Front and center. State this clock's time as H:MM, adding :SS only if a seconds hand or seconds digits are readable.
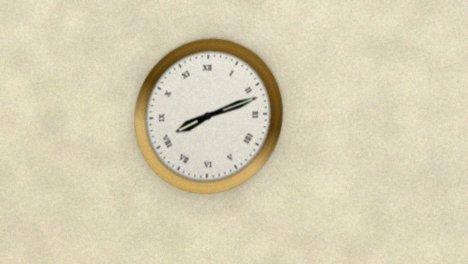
8:12
